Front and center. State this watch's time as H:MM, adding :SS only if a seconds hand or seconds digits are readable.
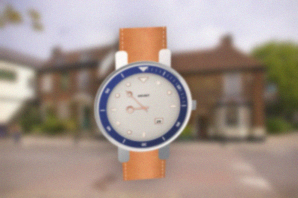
8:53
